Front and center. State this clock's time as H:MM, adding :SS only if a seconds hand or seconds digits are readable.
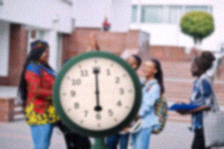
6:00
